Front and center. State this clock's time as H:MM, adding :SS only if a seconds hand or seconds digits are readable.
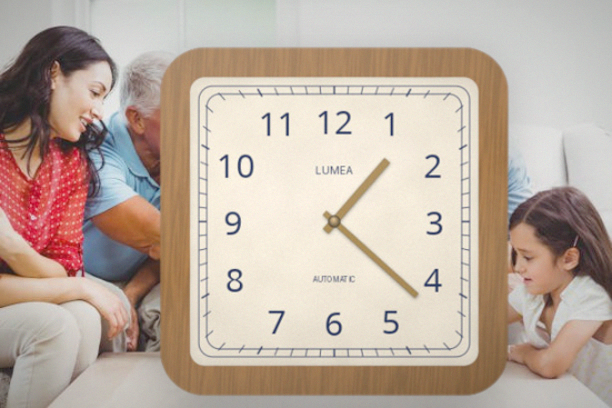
1:22
